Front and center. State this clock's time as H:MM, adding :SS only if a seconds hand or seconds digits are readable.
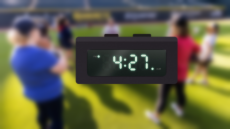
4:27
